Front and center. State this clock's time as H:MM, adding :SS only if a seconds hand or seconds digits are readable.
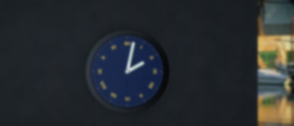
2:02
